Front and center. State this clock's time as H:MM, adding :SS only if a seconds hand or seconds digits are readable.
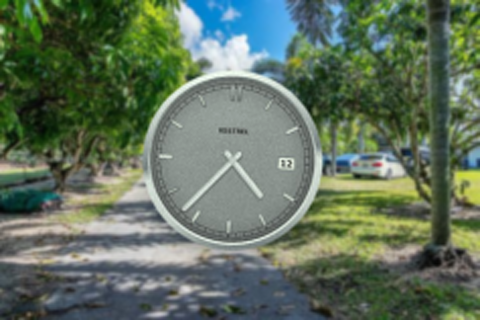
4:37
